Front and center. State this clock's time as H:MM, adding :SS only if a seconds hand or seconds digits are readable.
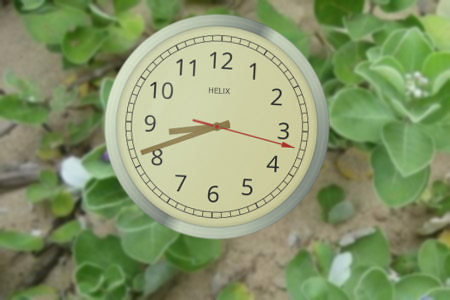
8:41:17
